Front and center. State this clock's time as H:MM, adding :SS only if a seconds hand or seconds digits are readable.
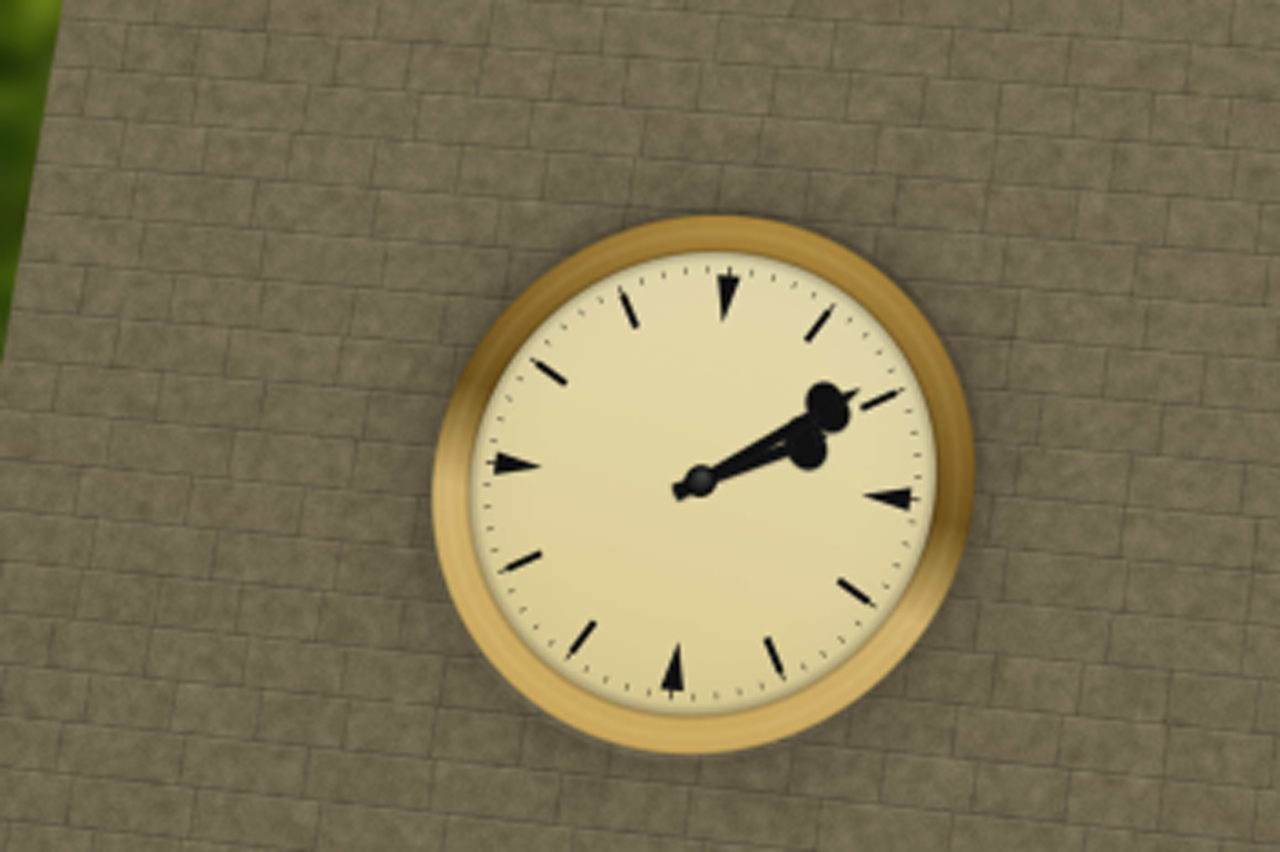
2:09
